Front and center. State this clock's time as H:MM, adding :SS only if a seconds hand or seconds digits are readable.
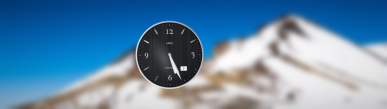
5:26
